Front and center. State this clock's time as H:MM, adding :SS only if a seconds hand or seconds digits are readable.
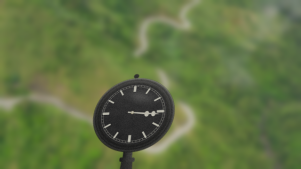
3:16
